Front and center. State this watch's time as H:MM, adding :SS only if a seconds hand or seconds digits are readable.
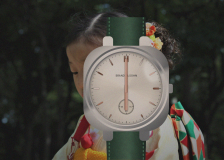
6:00
